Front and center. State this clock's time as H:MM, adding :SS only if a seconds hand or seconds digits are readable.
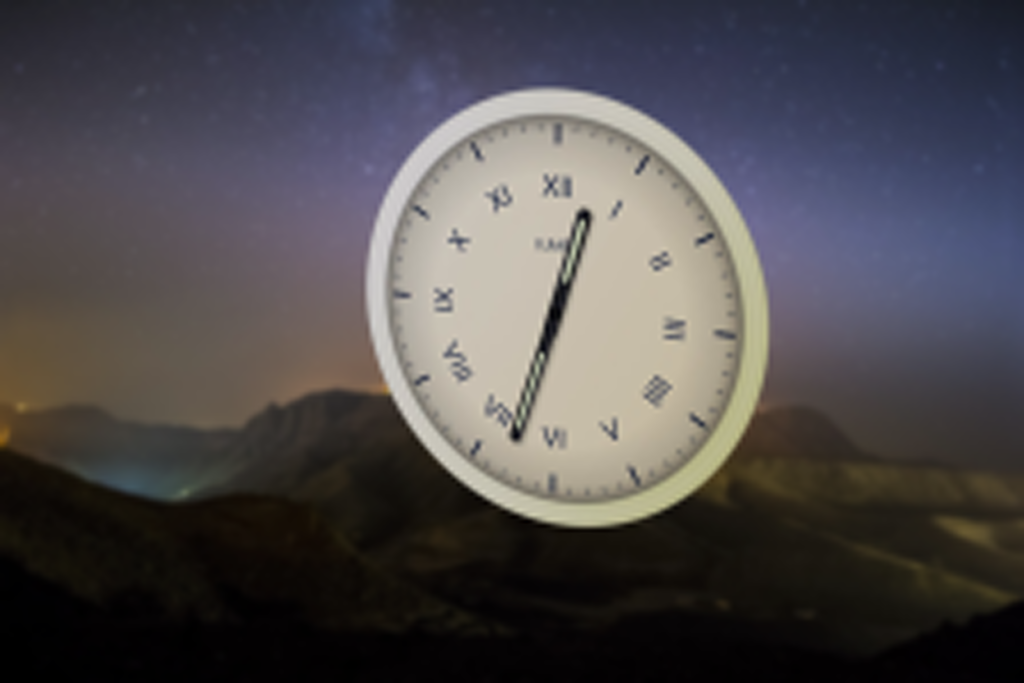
12:33
